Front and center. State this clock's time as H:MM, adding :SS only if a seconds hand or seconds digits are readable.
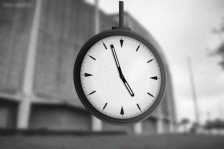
4:57
